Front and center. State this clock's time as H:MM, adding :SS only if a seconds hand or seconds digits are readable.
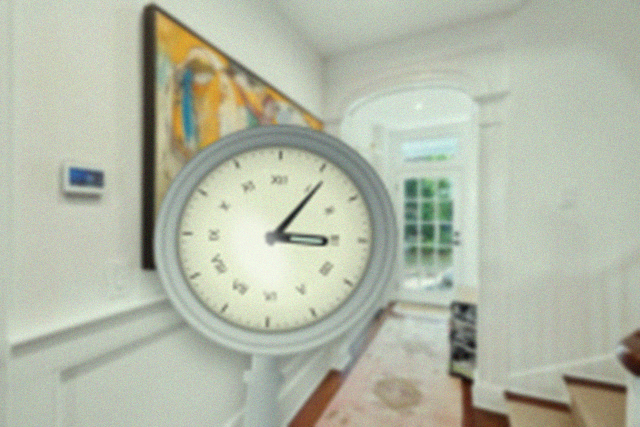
3:06
